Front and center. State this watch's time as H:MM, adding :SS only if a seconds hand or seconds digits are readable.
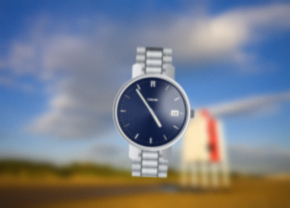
4:54
